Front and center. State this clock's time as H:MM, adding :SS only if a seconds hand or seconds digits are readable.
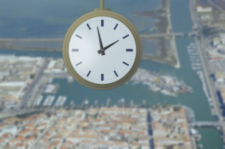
1:58
